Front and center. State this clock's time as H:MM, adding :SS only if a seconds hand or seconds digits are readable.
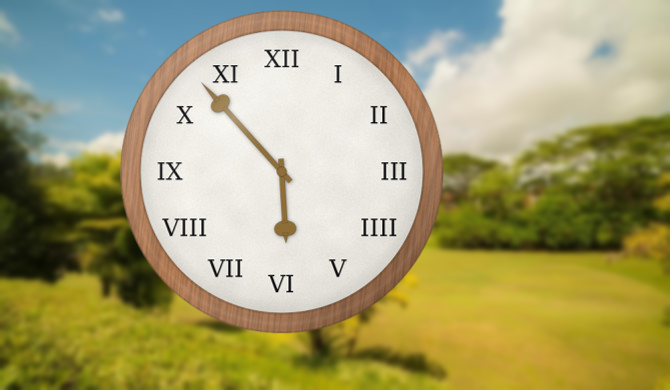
5:53
